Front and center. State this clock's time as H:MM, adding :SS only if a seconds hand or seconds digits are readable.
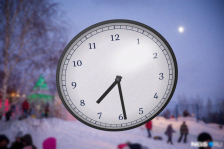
7:29
